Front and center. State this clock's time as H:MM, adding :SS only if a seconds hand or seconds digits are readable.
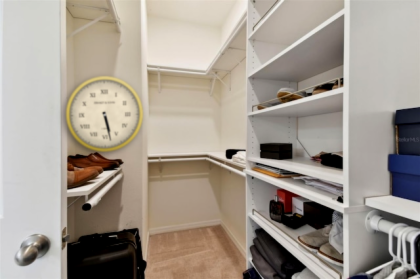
5:28
